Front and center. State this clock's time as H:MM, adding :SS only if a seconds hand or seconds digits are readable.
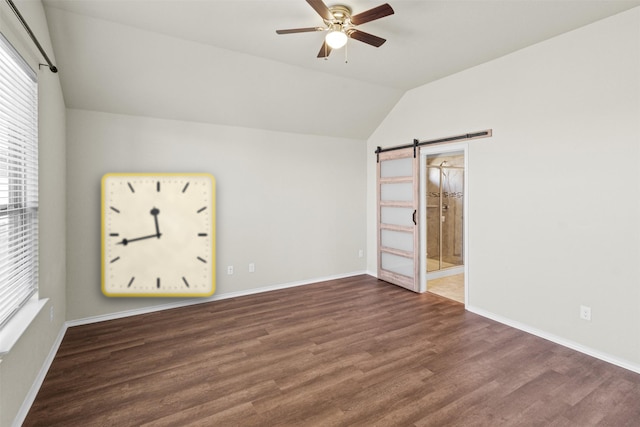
11:43
